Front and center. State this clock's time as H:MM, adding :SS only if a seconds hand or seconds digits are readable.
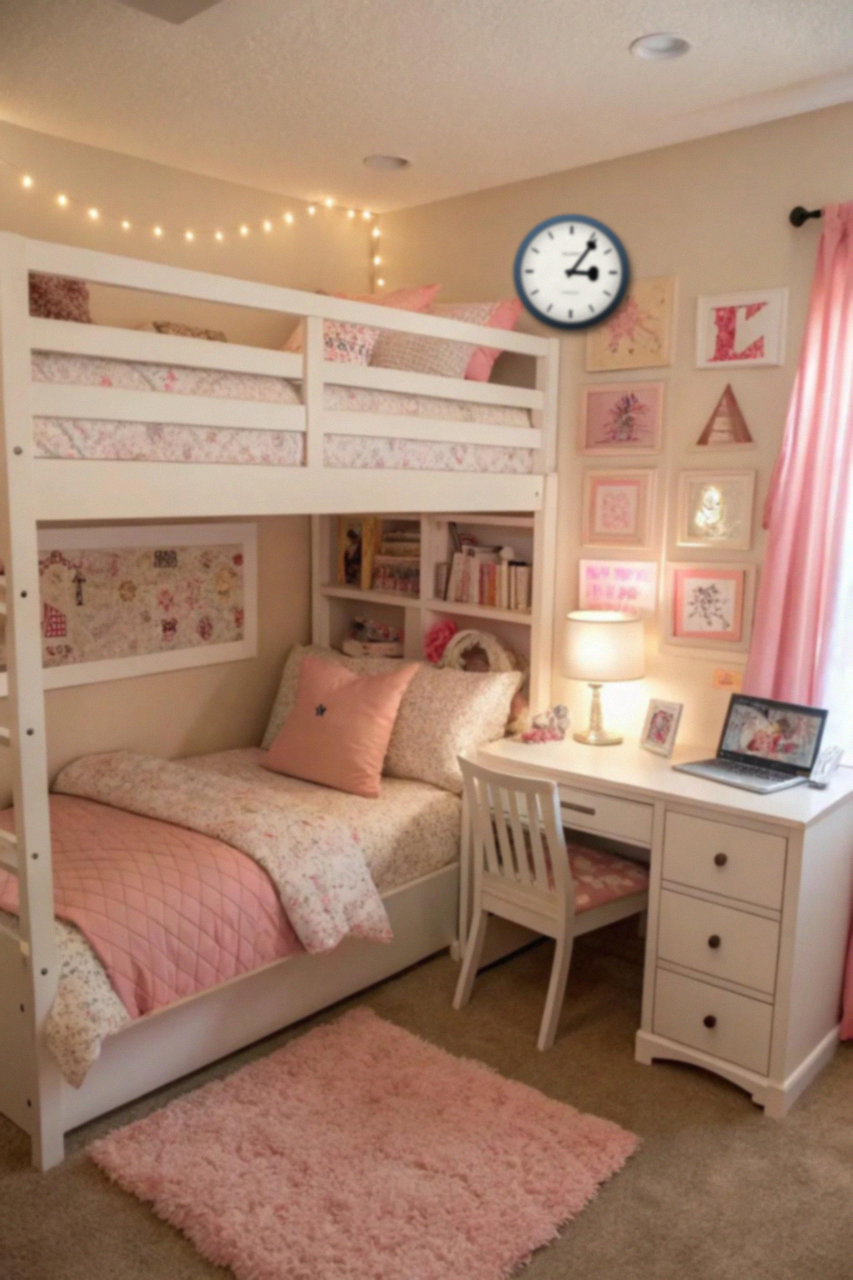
3:06
